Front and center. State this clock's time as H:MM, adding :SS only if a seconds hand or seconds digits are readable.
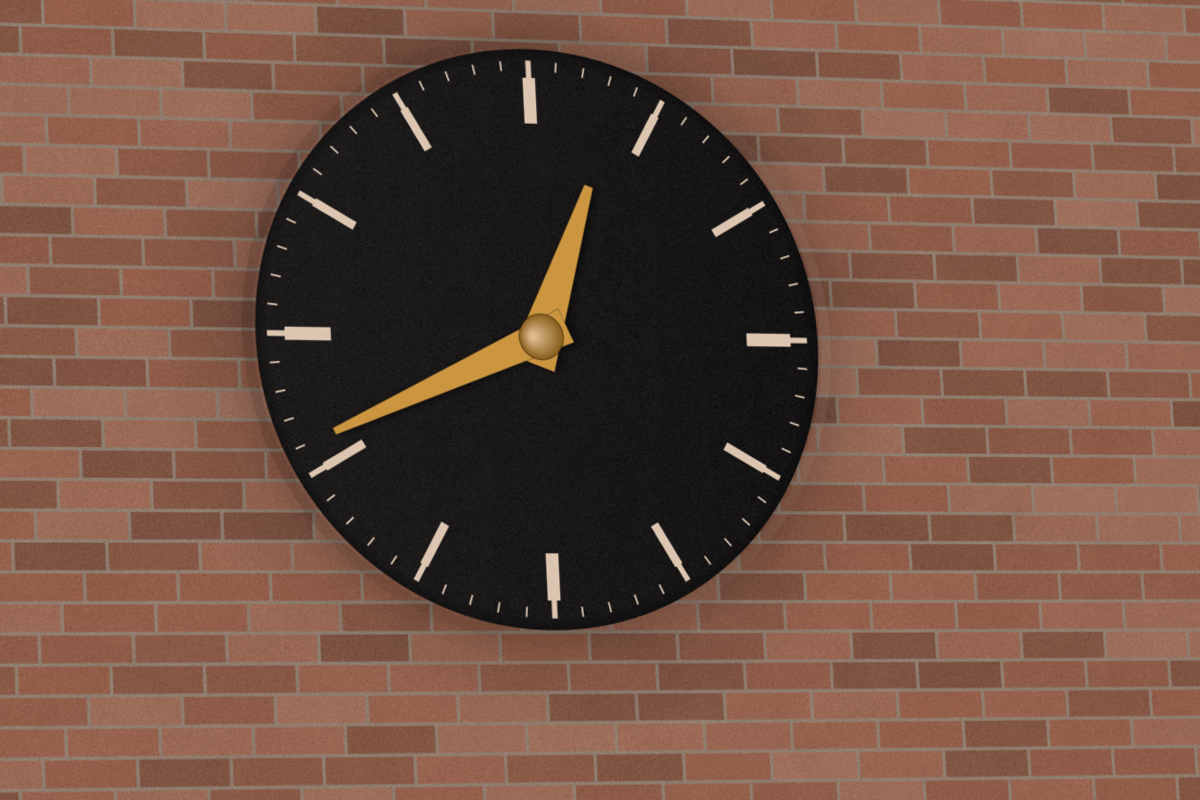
12:41
